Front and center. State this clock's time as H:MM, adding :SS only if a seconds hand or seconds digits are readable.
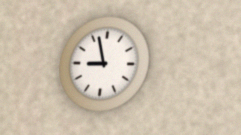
8:57
